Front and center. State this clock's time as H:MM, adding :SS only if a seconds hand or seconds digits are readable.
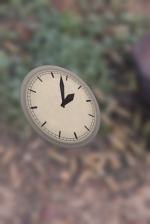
2:03
